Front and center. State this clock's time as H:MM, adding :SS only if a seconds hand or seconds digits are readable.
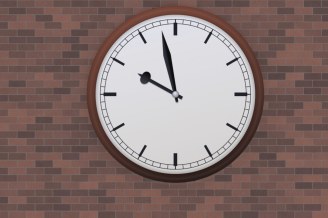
9:58
